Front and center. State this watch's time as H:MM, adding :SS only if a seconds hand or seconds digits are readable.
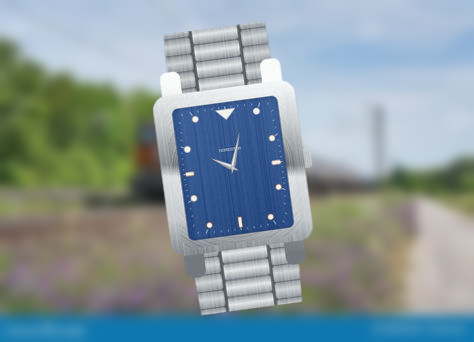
10:03
